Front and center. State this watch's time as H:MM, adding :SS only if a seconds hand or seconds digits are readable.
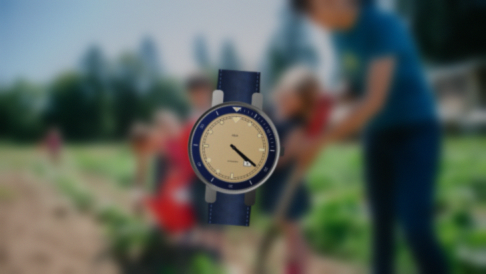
4:21
